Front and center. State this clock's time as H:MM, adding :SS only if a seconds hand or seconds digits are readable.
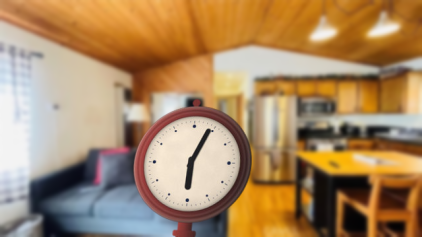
6:04
